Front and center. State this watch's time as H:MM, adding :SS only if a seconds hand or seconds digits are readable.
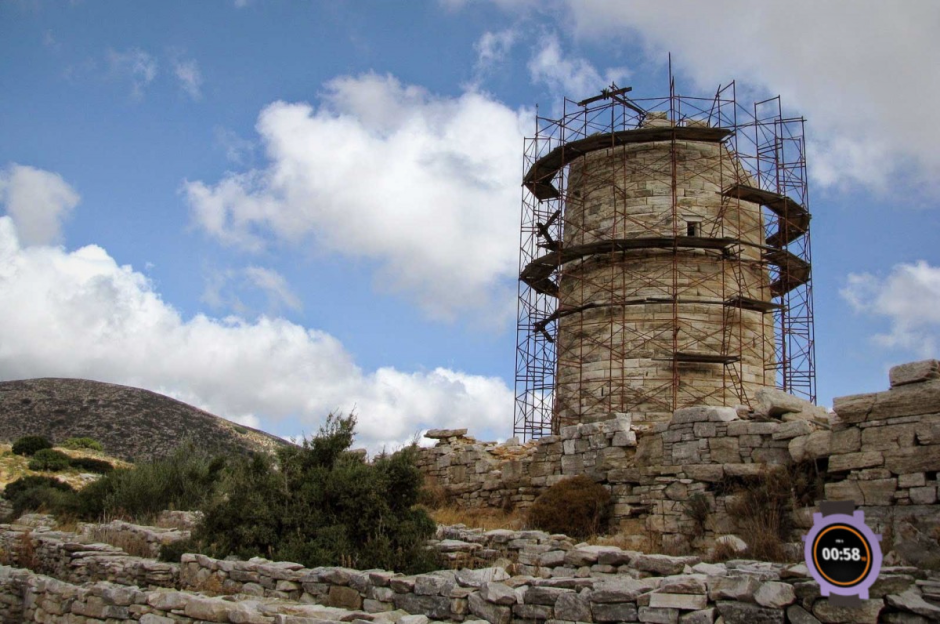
0:58
